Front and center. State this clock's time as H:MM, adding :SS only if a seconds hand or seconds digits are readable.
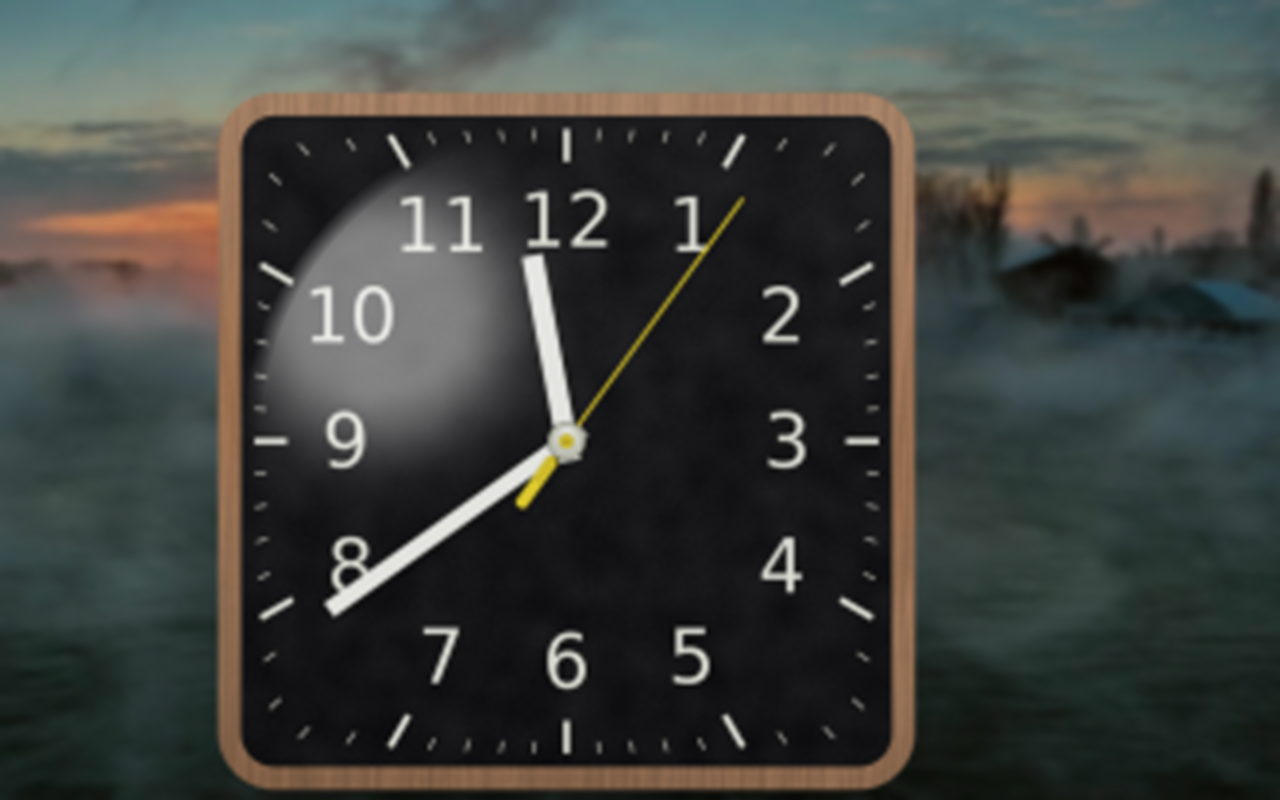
11:39:06
